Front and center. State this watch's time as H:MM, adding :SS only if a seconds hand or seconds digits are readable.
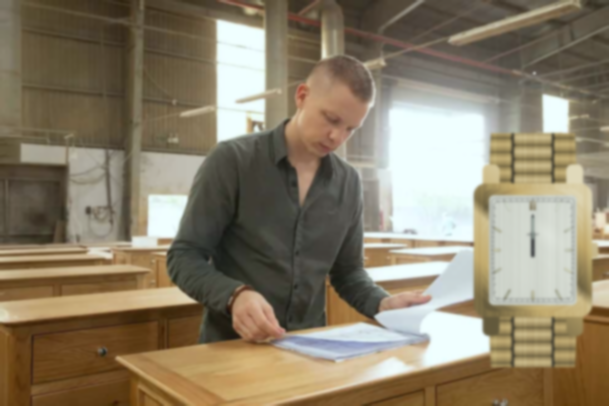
12:00
